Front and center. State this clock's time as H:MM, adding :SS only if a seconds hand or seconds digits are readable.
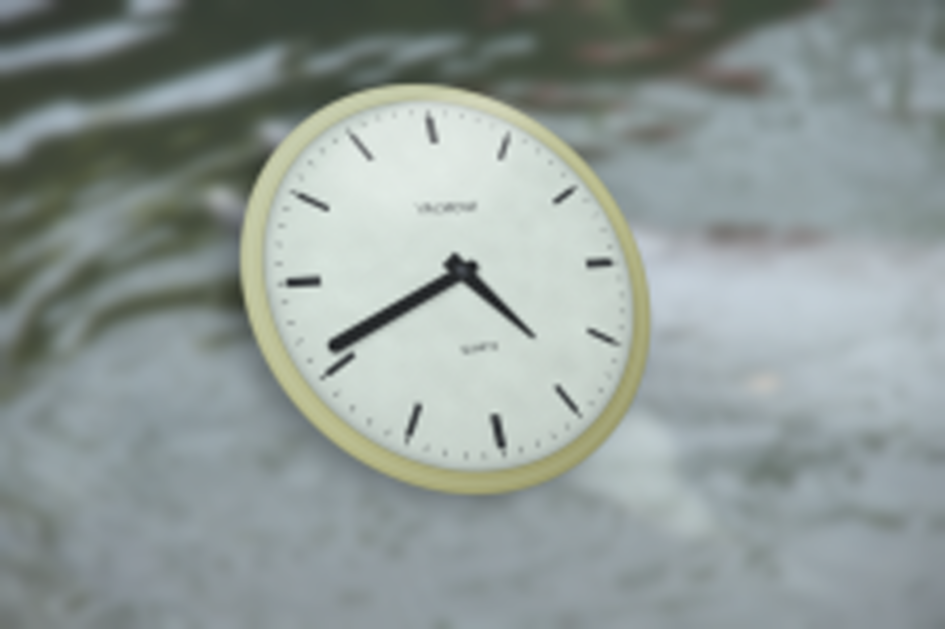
4:41
